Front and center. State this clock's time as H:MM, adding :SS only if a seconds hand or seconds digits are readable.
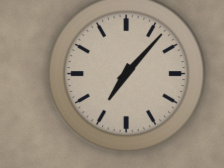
7:07
